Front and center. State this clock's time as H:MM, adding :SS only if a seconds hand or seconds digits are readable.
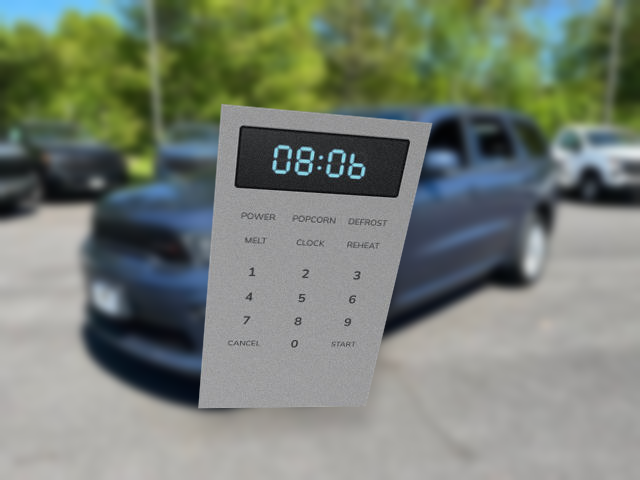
8:06
